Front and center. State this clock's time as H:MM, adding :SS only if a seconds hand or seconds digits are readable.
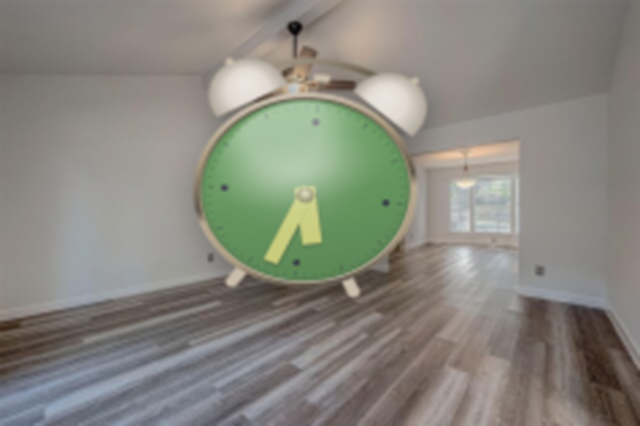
5:33
